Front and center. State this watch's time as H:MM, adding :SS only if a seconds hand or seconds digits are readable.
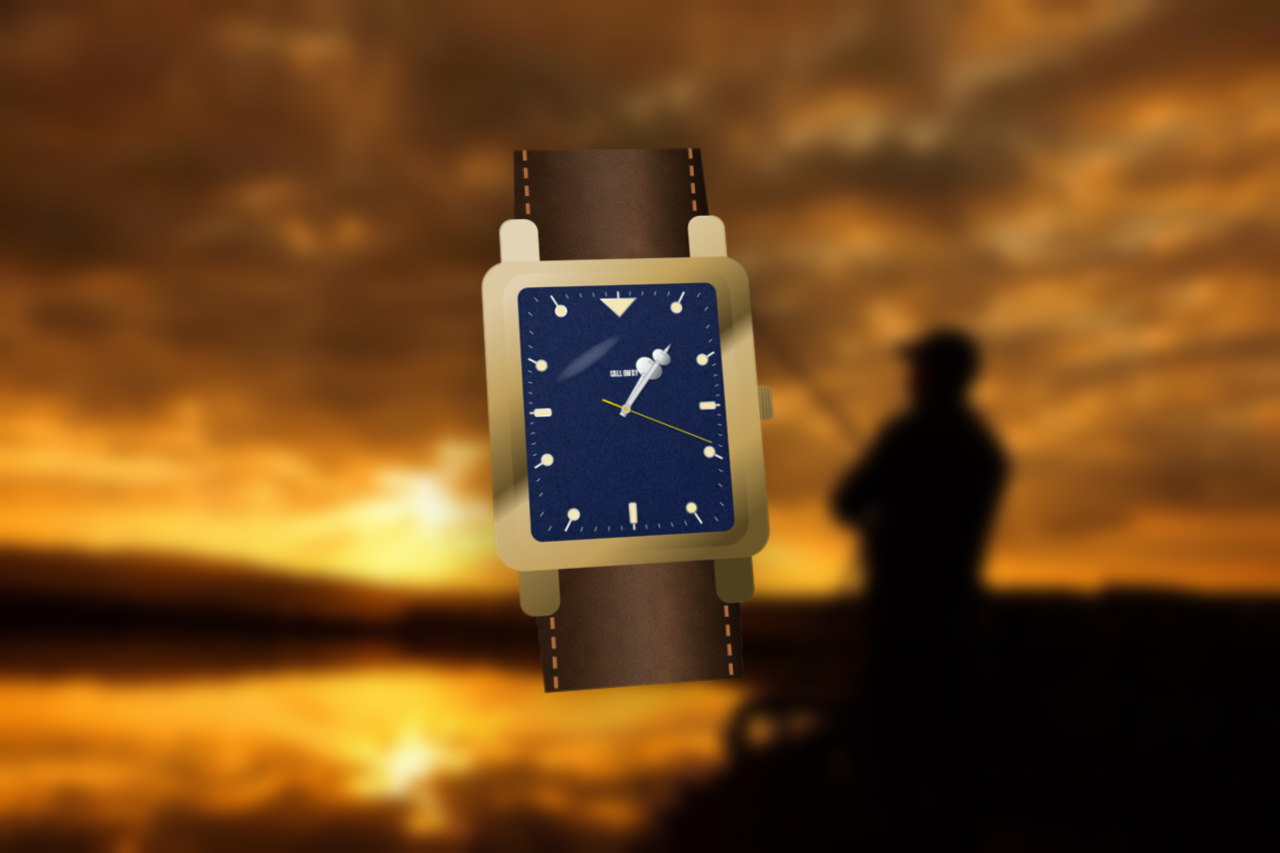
1:06:19
